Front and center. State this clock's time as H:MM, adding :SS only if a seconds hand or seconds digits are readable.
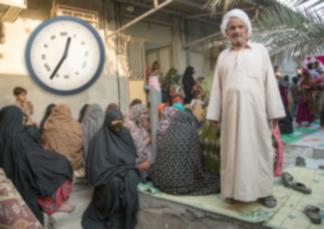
12:36
